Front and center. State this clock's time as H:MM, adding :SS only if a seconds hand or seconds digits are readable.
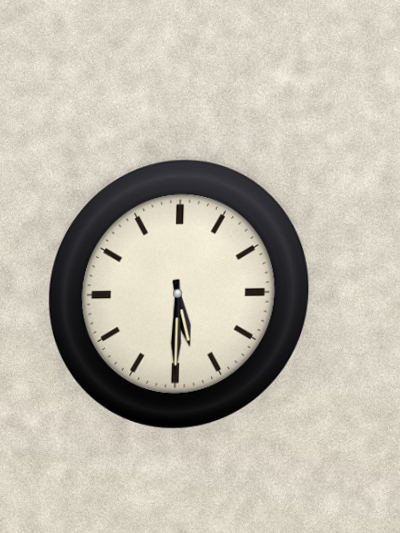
5:30
